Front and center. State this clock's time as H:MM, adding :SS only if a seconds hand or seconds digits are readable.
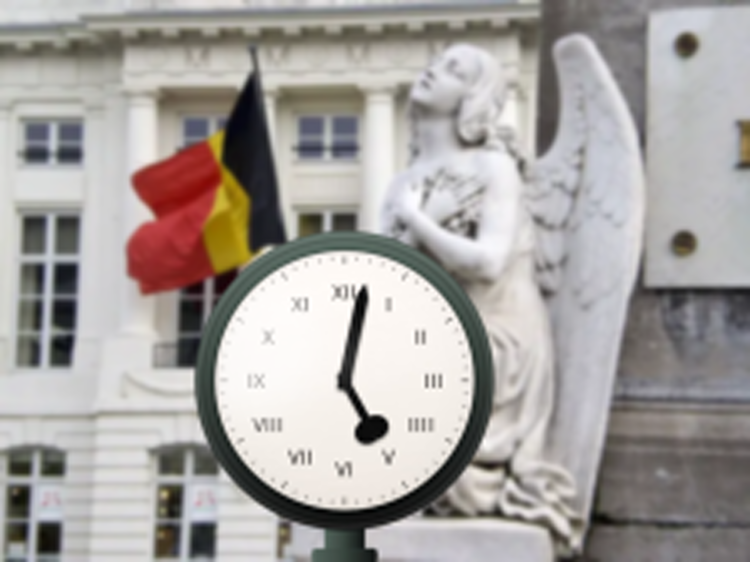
5:02
